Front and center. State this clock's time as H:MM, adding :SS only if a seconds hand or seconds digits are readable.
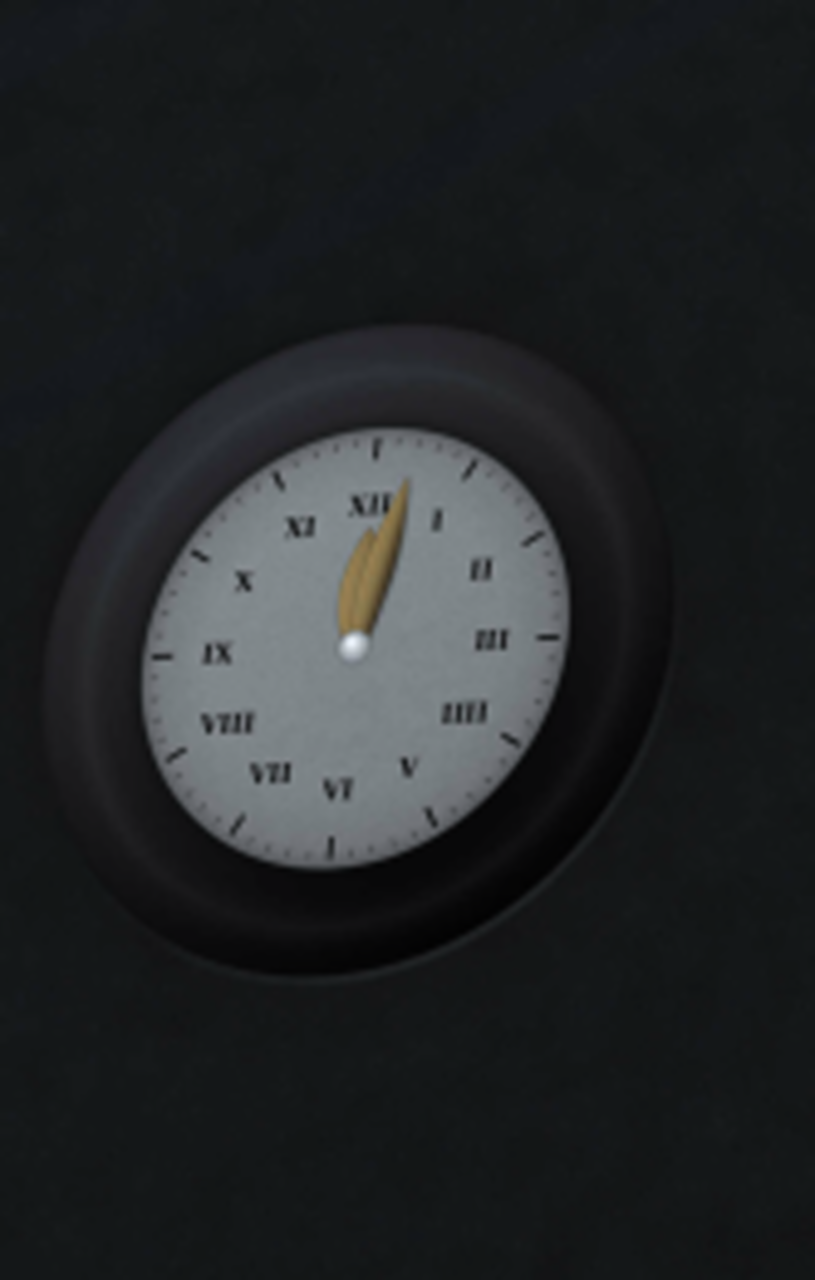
12:02
